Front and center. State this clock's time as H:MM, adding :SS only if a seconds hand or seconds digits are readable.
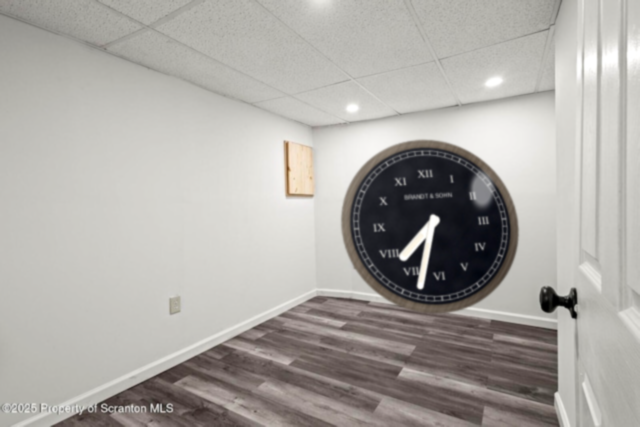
7:33
